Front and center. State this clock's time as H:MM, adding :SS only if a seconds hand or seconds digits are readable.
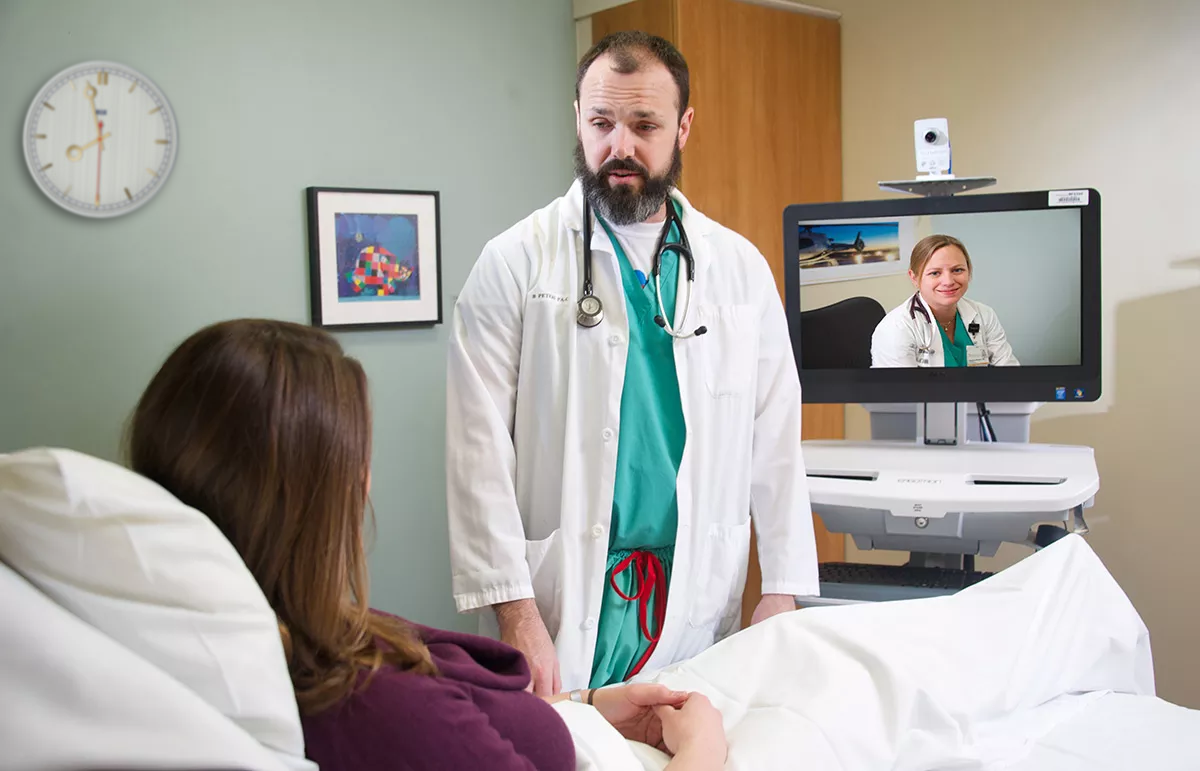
7:57:30
